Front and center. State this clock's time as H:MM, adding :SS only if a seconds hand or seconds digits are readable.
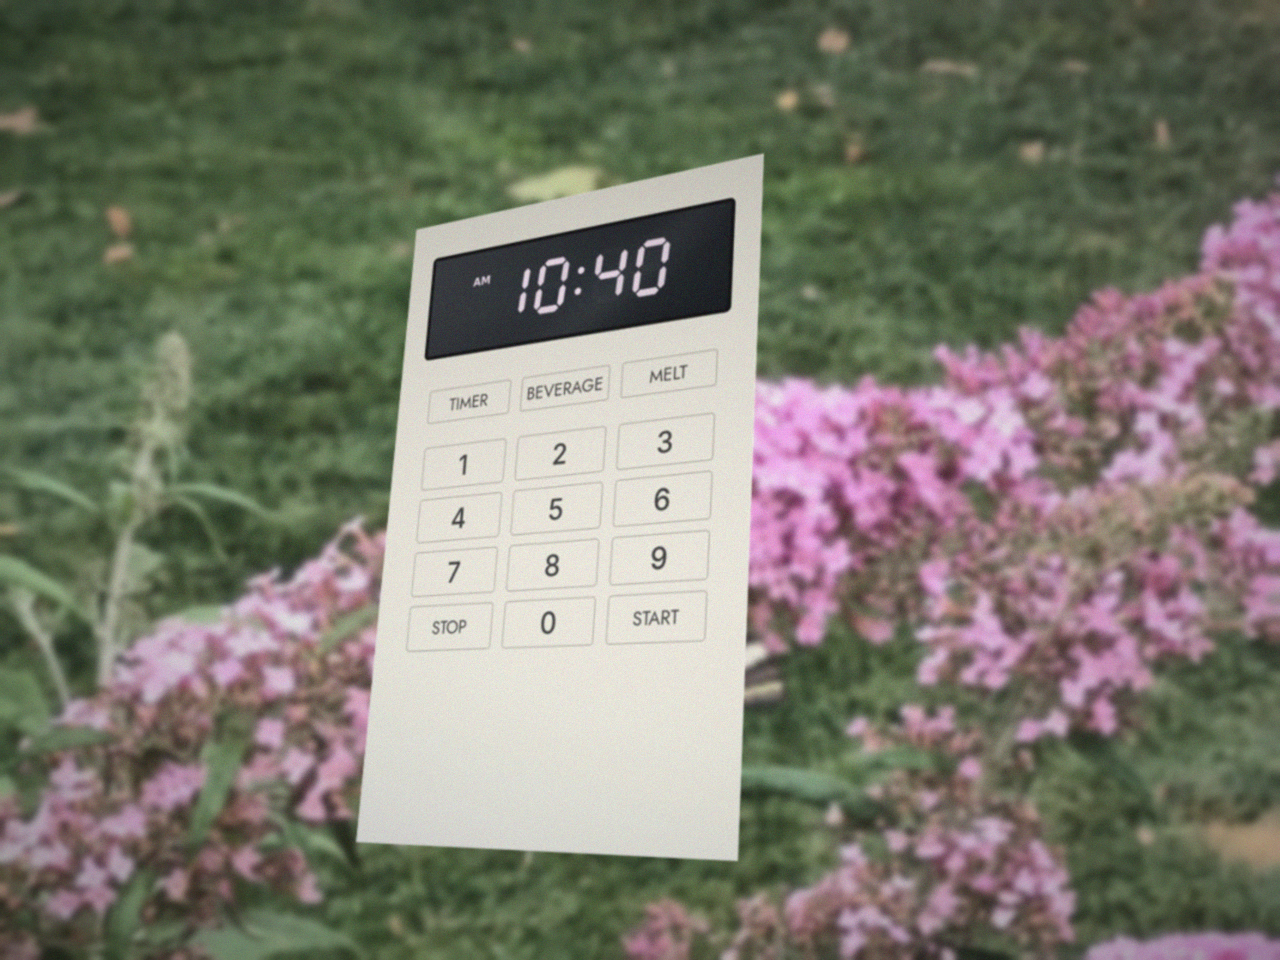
10:40
